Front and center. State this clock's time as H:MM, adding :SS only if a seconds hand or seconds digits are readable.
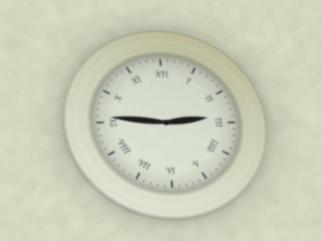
2:46
